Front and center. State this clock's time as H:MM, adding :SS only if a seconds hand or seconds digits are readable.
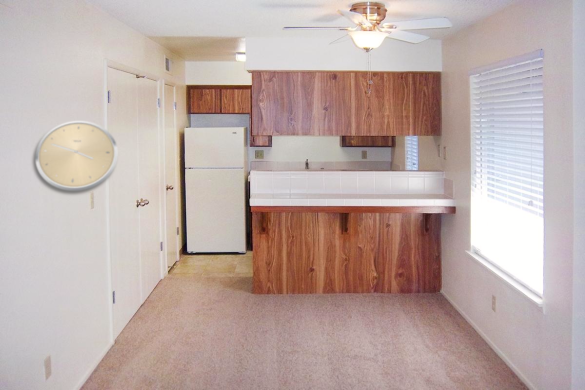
3:48
